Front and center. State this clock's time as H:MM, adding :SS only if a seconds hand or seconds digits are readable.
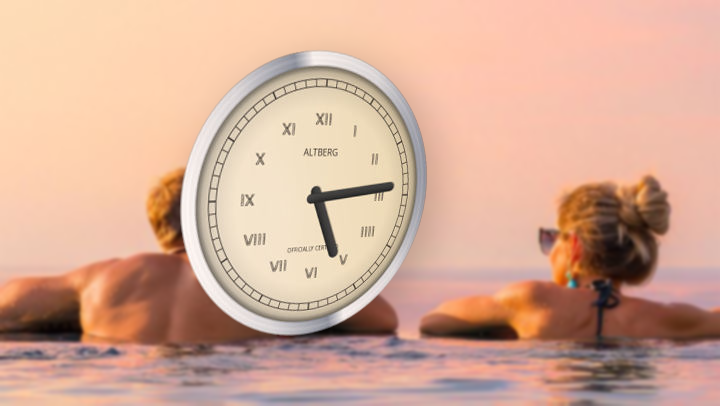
5:14
